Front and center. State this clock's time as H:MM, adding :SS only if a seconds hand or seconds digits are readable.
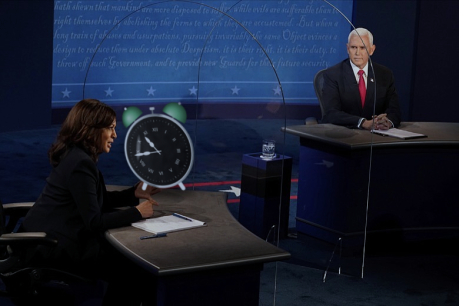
10:44
